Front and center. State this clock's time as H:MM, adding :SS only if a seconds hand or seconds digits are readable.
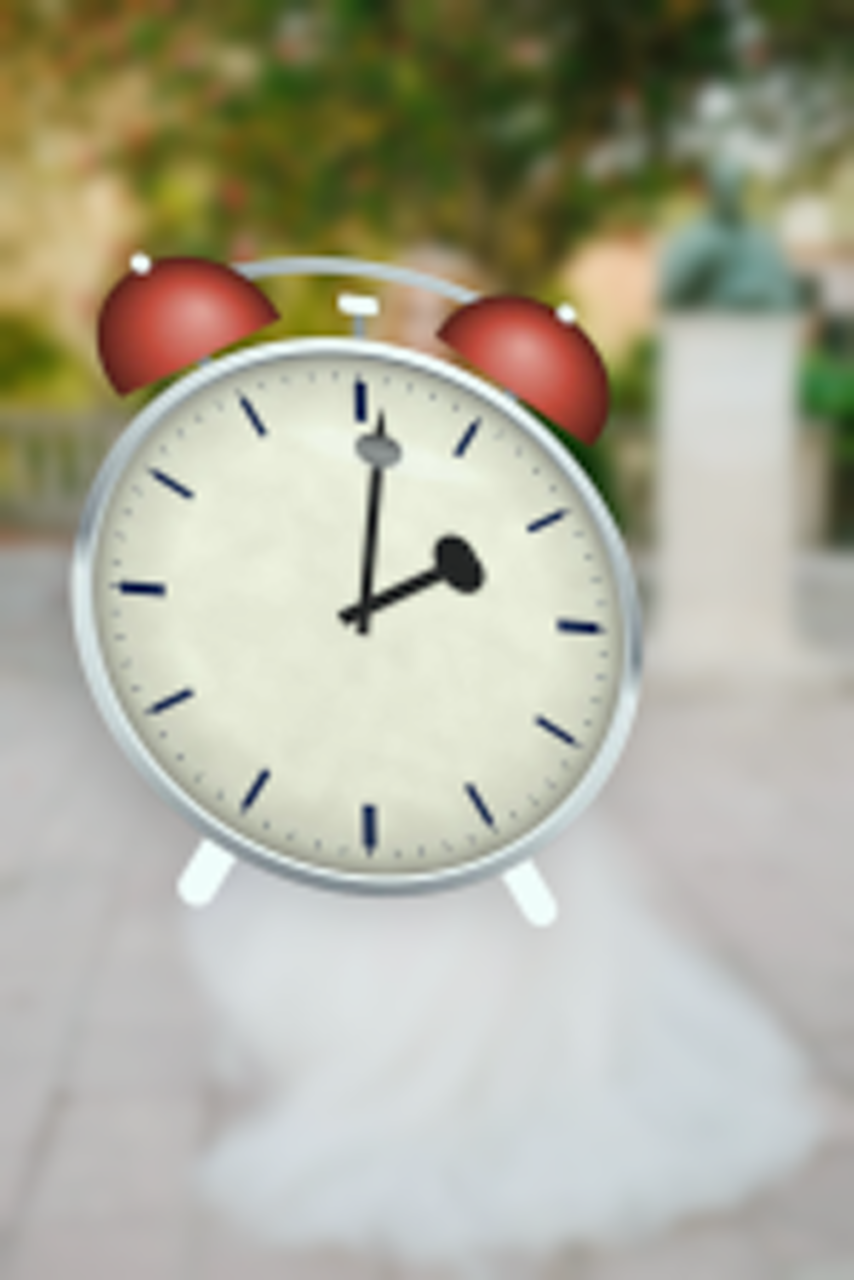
2:01
